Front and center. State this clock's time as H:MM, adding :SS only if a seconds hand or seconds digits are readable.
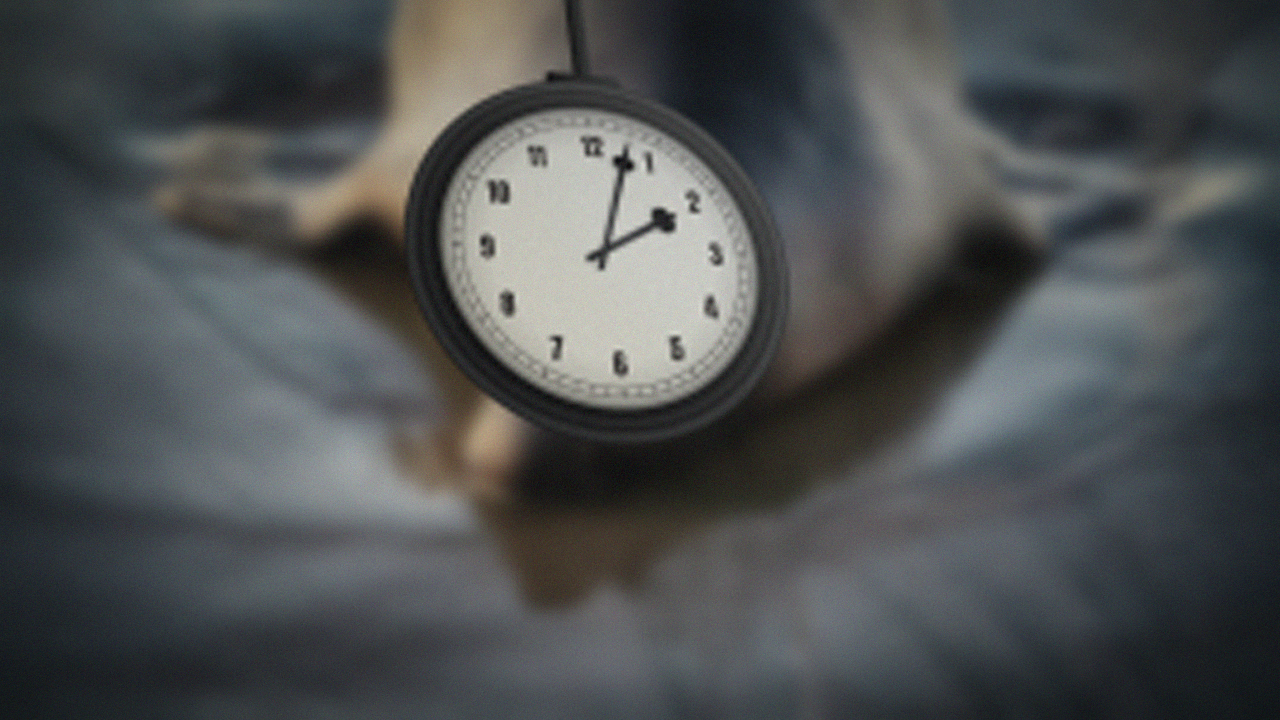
2:03
